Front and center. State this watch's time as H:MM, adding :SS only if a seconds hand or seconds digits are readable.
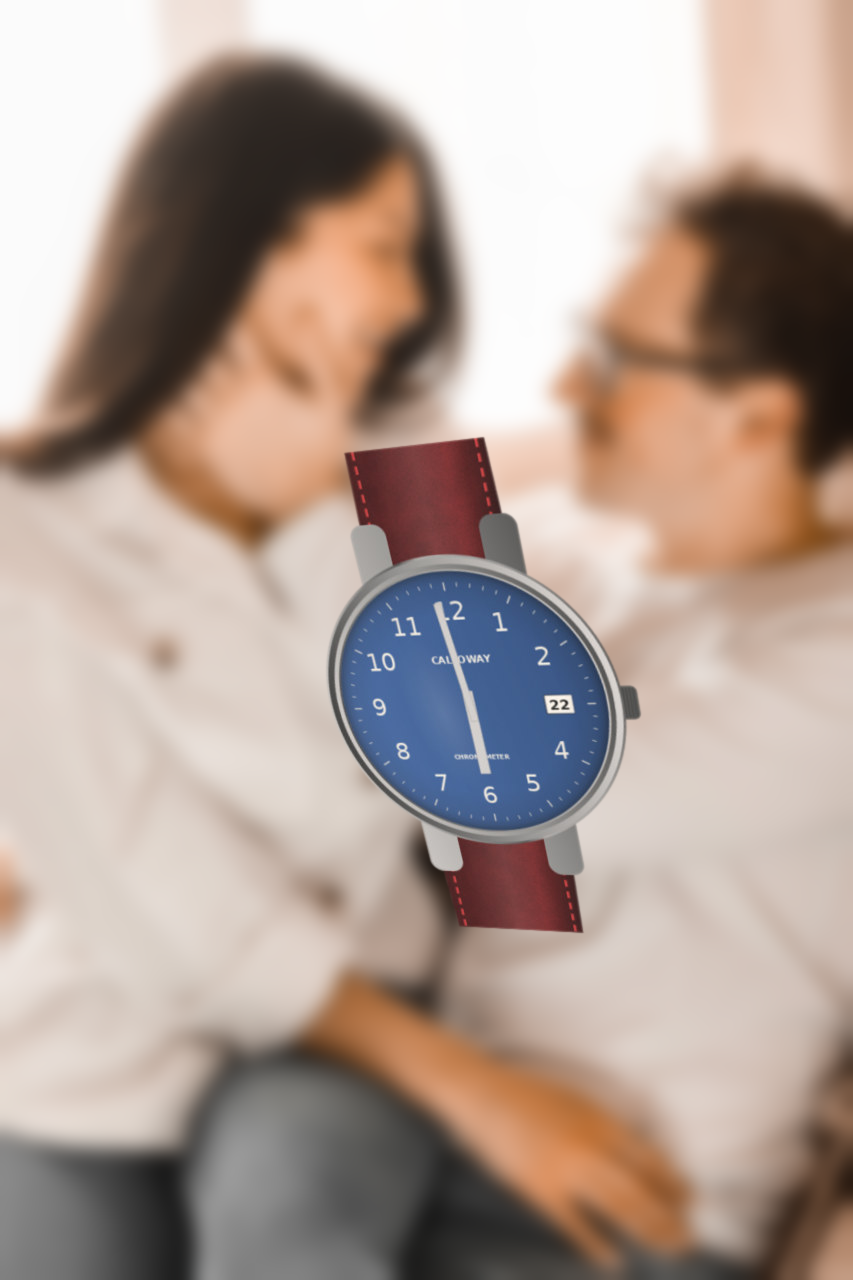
5:59
